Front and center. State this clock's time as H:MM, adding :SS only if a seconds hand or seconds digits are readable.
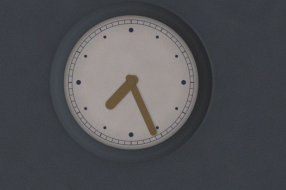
7:26
